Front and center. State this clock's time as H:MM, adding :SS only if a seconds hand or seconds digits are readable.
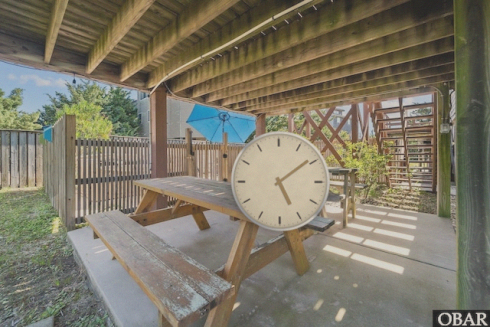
5:09
